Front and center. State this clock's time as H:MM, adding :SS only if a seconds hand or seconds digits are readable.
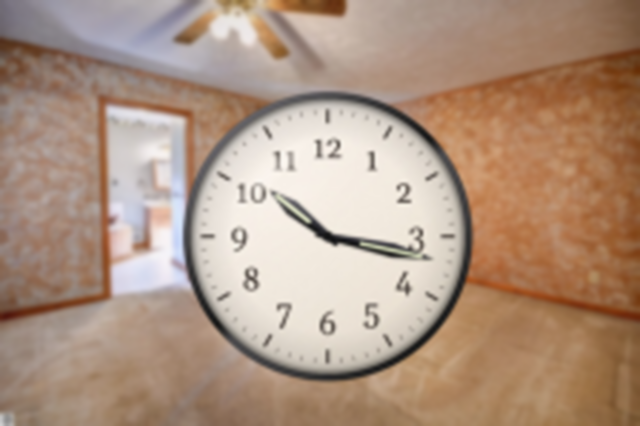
10:17
